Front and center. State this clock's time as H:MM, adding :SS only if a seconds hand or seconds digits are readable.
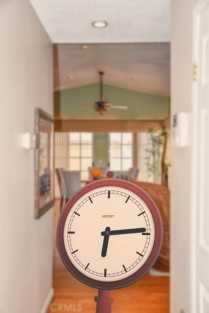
6:14
